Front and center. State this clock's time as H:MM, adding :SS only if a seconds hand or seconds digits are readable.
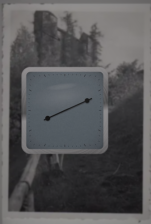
8:11
